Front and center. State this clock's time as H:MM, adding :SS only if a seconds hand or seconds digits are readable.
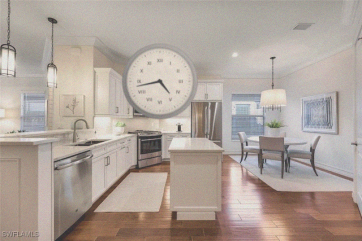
4:43
